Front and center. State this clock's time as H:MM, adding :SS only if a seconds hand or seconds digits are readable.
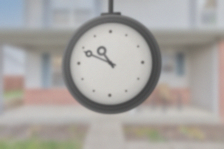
10:49
